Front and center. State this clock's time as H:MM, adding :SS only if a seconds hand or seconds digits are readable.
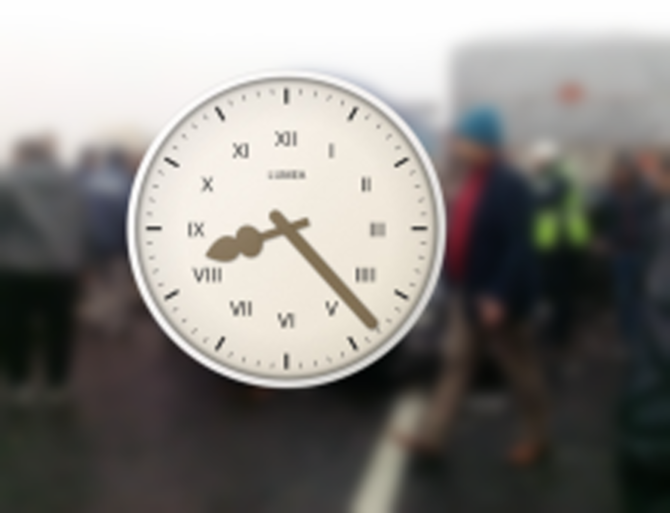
8:23
